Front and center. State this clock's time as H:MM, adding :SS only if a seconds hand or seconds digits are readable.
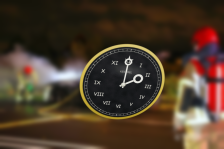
2:00
